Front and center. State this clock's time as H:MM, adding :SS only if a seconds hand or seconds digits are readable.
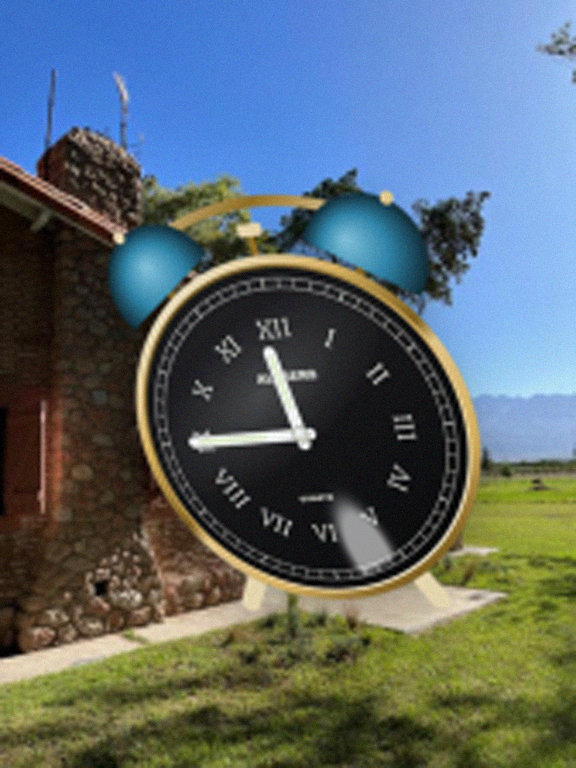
11:45
